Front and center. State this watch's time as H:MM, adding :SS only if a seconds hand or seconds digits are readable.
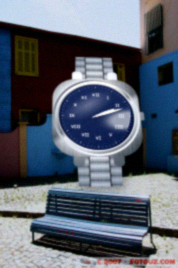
2:12
